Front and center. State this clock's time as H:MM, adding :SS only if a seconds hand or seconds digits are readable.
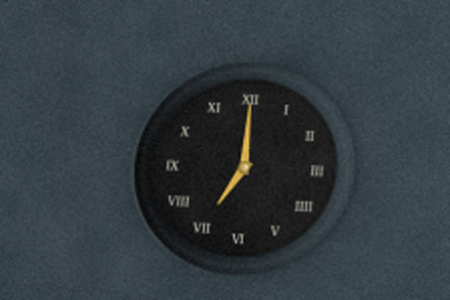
7:00
